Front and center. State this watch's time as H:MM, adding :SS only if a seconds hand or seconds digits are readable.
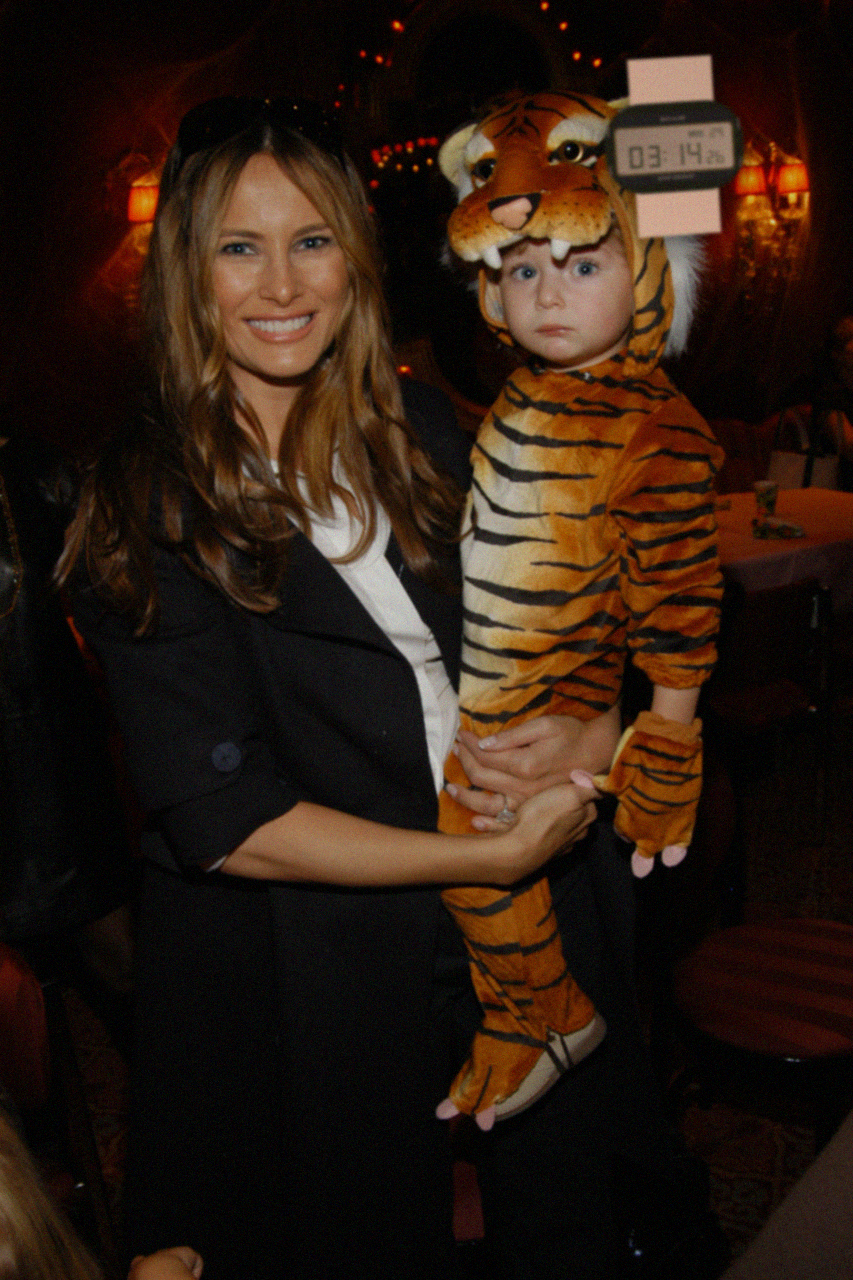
3:14
